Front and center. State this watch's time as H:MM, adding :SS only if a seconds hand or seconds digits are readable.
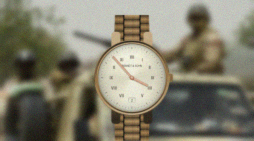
3:53
